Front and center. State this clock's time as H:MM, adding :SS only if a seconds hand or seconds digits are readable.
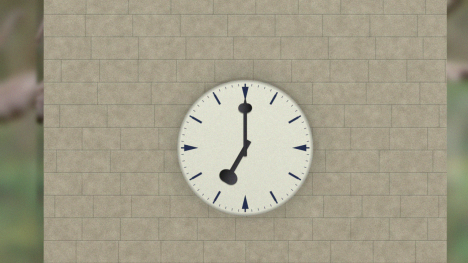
7:00
